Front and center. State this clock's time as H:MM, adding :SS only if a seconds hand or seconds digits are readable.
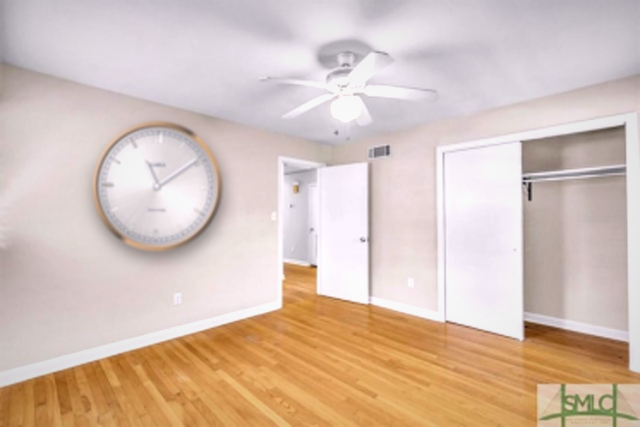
11:09
